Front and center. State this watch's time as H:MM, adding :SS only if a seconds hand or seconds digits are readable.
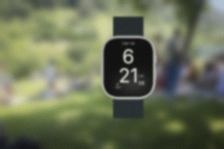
6:21
